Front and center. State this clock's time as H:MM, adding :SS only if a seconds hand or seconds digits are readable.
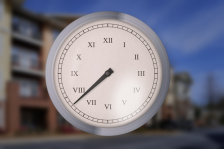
7:38
